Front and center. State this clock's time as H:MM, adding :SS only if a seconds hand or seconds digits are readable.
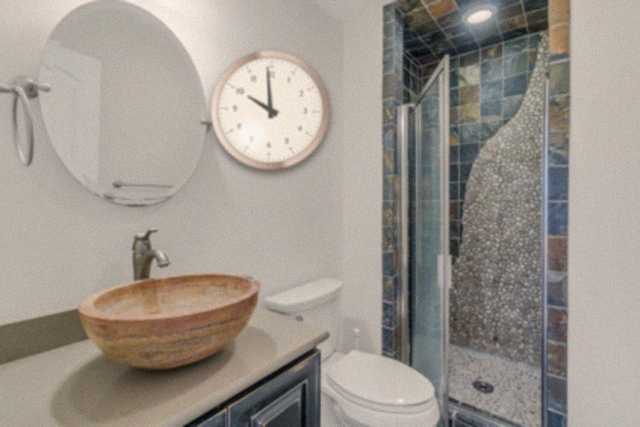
9:59
